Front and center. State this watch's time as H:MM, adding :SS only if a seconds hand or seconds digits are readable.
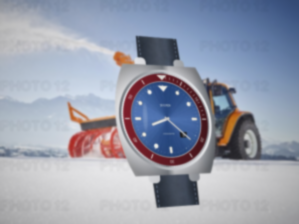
8:22
